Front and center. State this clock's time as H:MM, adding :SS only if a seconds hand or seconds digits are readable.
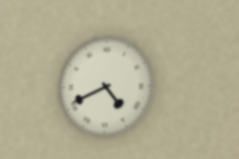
4:41
